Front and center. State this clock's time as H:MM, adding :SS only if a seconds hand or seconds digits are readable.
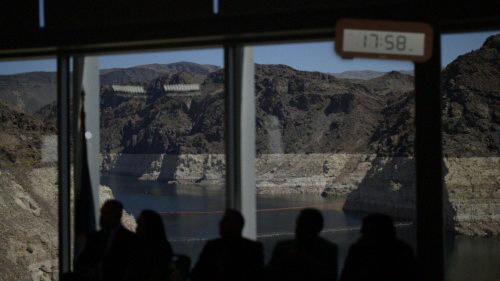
17:58
